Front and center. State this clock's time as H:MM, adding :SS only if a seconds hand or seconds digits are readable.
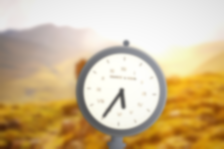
5:35
